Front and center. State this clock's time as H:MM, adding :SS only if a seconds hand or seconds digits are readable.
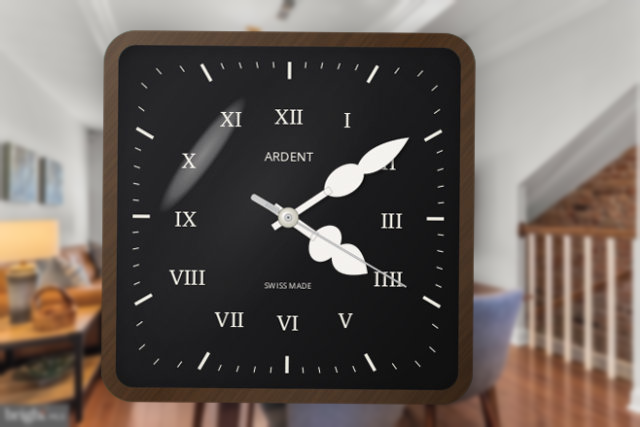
4:09:20
